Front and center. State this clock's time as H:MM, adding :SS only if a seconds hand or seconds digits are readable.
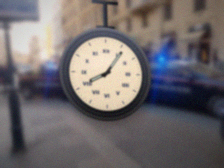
8:06
